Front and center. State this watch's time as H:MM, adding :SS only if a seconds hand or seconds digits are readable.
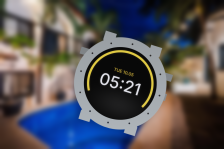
5:21
